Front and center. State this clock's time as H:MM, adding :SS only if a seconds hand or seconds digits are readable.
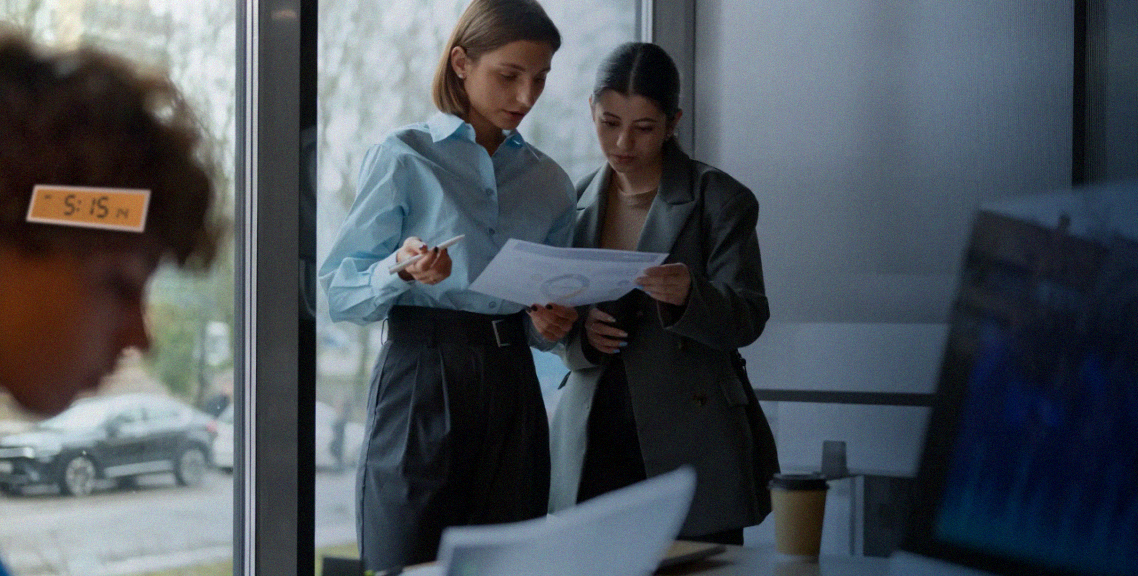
5:15
